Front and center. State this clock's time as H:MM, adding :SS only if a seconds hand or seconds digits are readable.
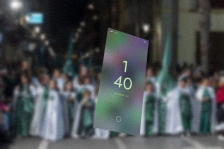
1:40
